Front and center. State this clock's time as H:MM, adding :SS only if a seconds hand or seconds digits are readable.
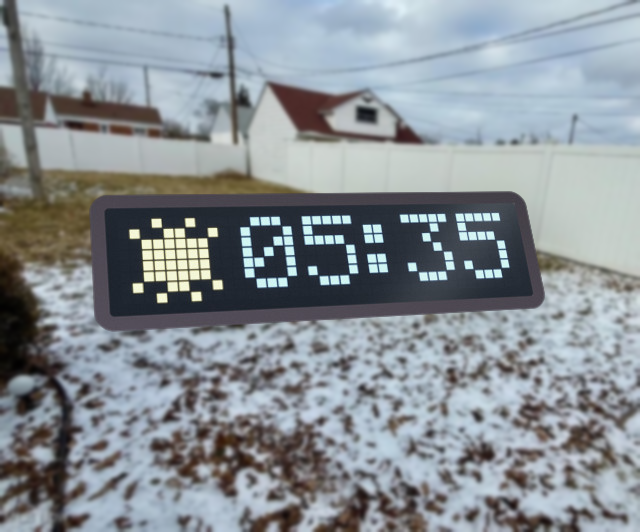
5:35
